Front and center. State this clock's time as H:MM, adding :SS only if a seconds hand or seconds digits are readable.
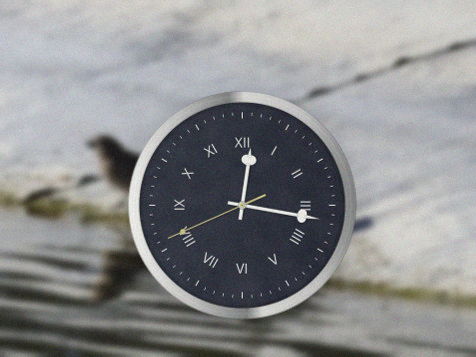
12:16:41
